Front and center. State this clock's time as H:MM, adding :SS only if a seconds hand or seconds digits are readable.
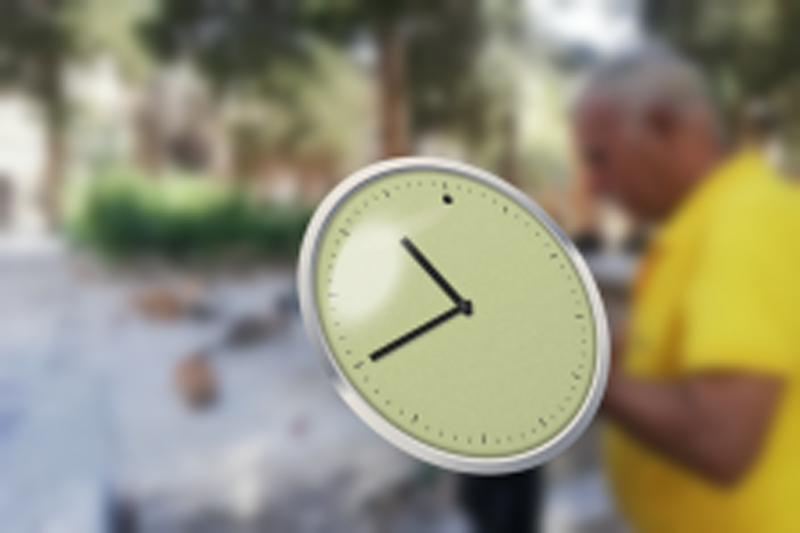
10:40
